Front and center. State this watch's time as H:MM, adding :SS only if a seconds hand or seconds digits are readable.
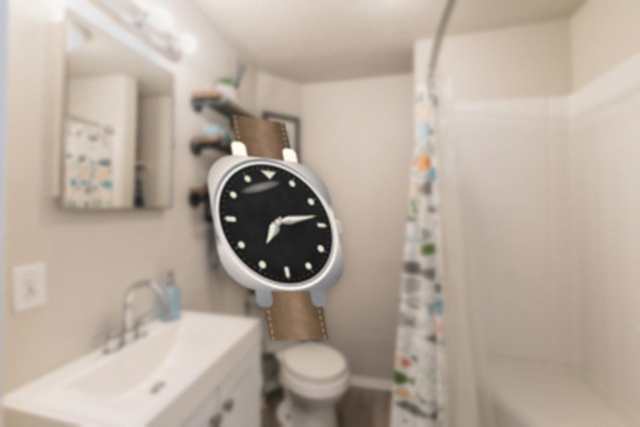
7:13
